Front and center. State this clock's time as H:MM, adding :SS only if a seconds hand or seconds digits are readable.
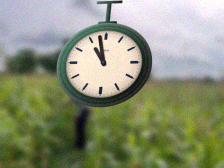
10:58
